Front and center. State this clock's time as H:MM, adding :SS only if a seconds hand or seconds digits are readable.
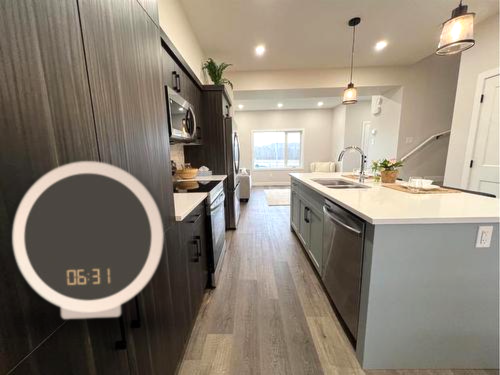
6:31
